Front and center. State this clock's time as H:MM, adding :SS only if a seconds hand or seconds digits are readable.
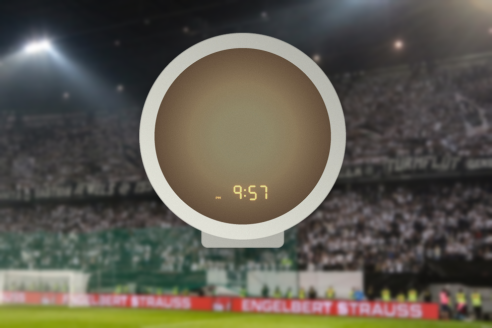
9:57
